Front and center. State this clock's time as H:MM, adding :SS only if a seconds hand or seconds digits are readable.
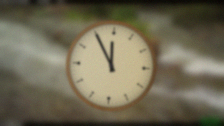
11:55
